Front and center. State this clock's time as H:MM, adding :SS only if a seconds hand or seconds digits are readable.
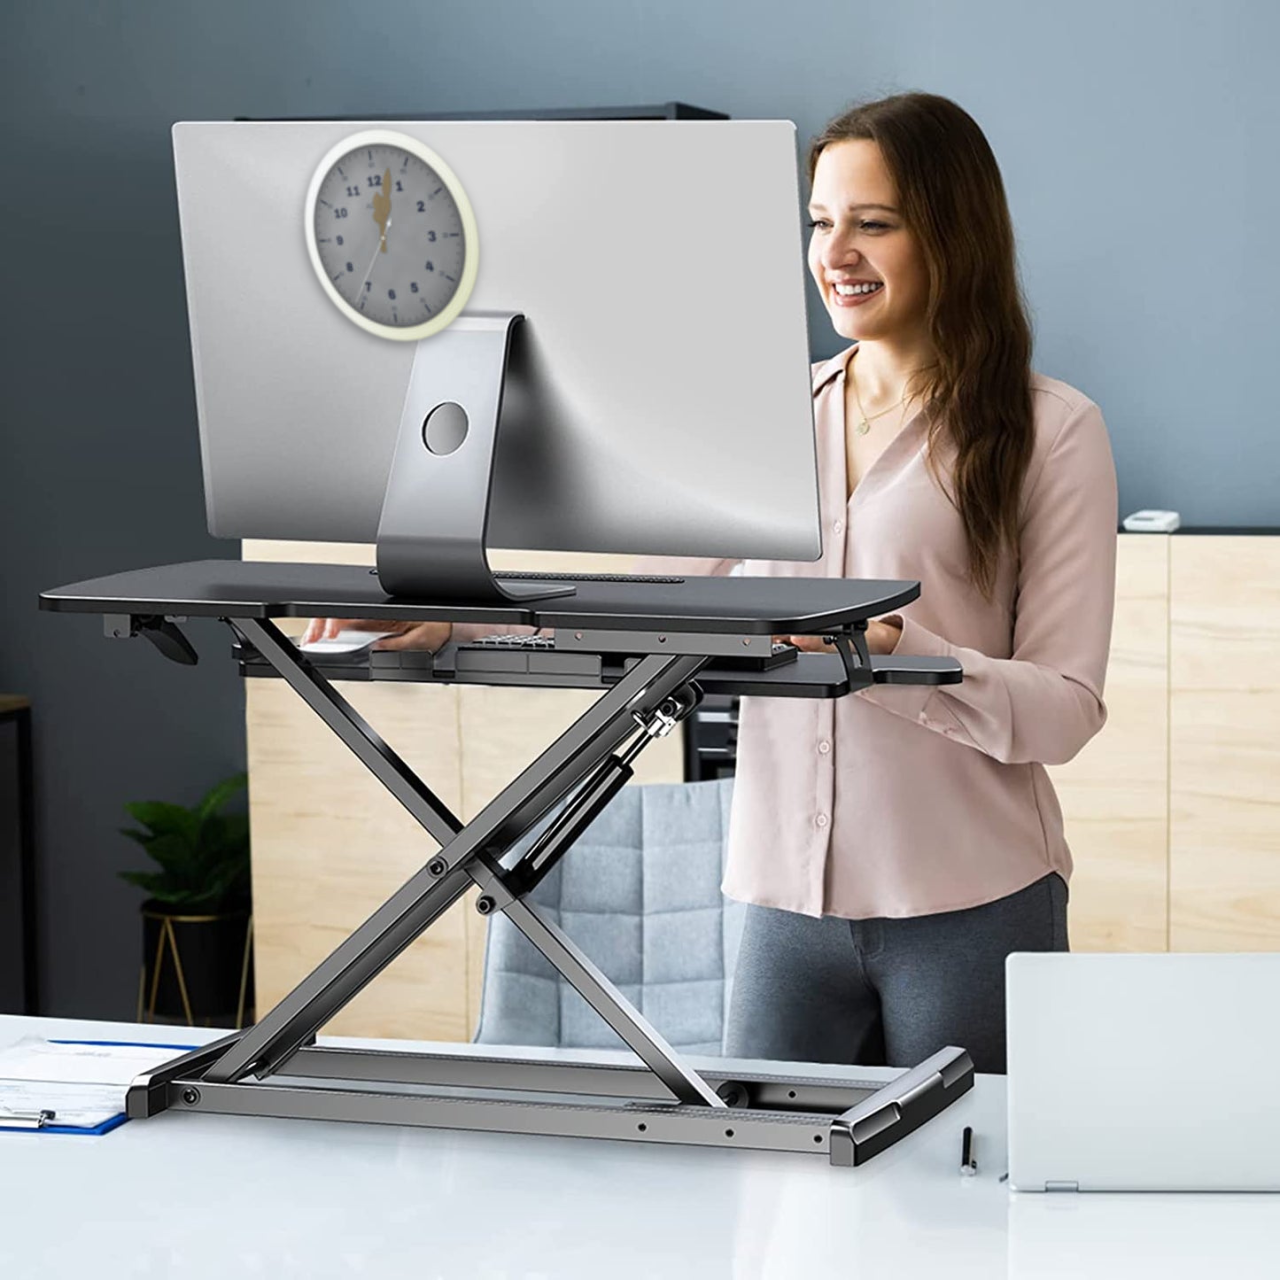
12:02:36
